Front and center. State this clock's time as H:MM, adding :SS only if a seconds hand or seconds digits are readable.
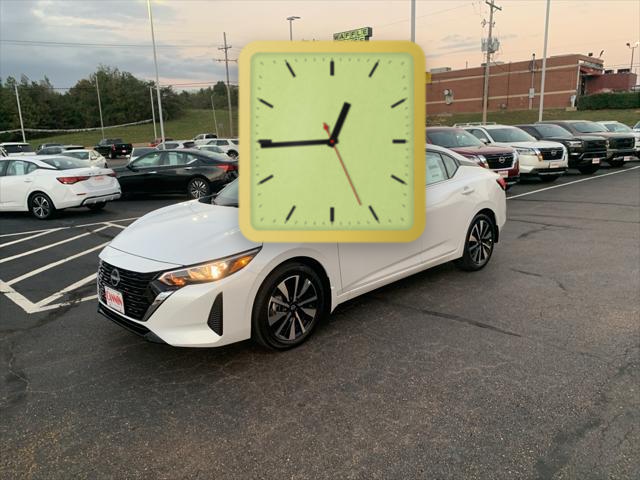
12:44:26
